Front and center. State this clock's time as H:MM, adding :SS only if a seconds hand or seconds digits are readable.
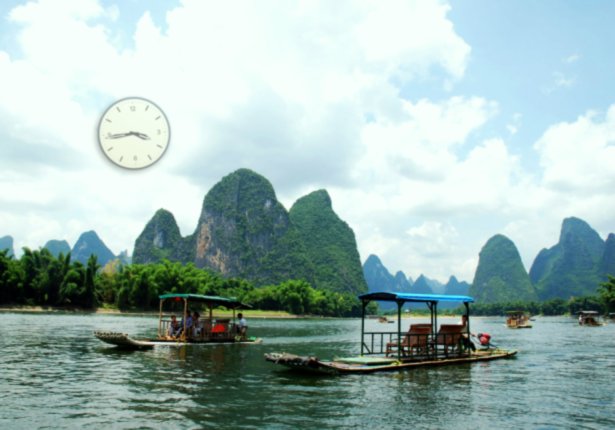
3:44
